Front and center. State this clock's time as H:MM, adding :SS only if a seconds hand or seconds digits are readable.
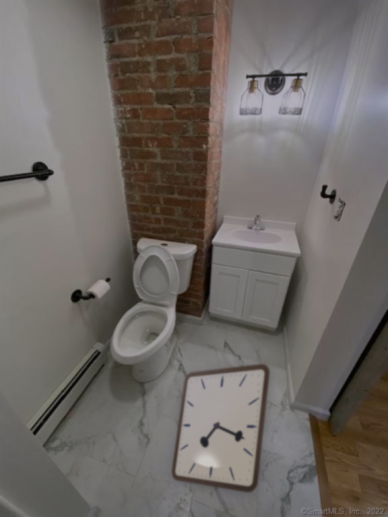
7:18
